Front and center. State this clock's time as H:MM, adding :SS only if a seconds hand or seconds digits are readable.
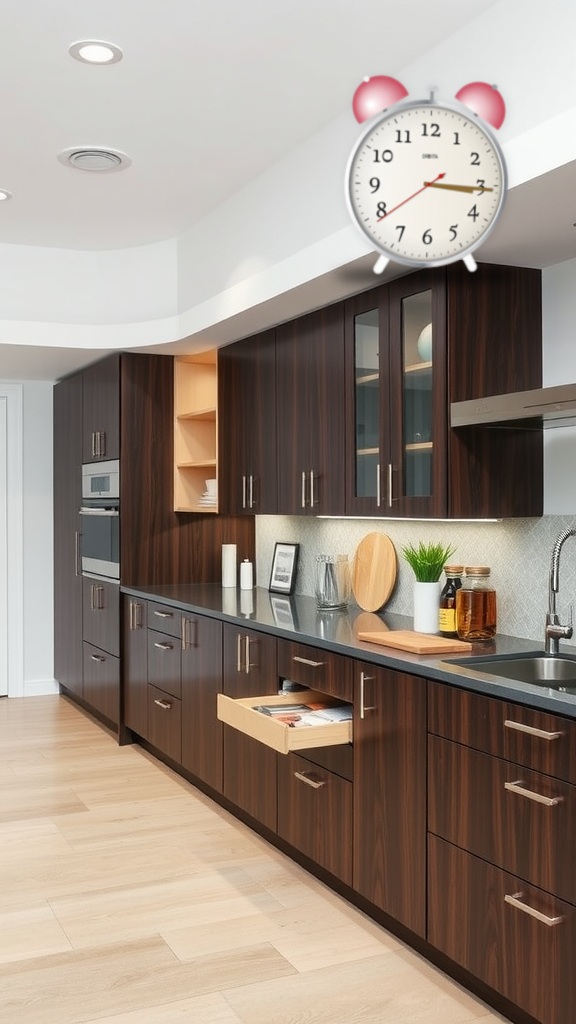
3:15:39
